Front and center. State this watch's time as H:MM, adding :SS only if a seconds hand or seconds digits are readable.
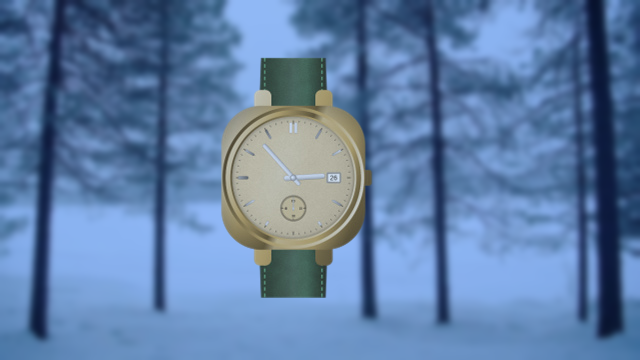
2:53
